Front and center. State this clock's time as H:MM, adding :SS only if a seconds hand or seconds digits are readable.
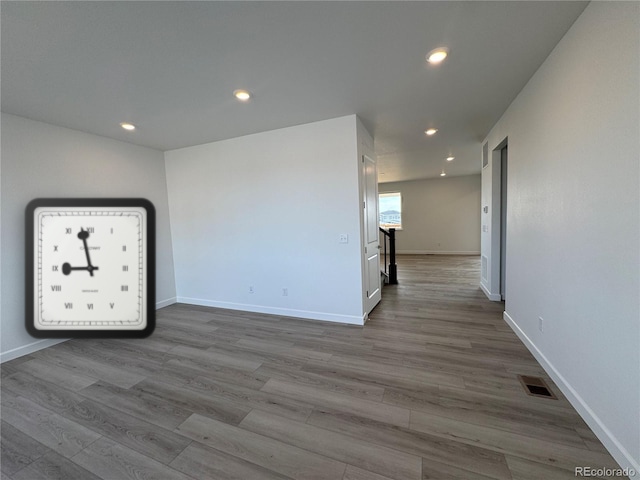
8:58
